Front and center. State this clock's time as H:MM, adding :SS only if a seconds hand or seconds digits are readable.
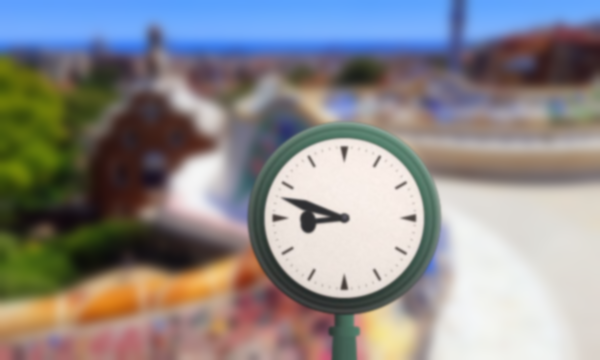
8:48
